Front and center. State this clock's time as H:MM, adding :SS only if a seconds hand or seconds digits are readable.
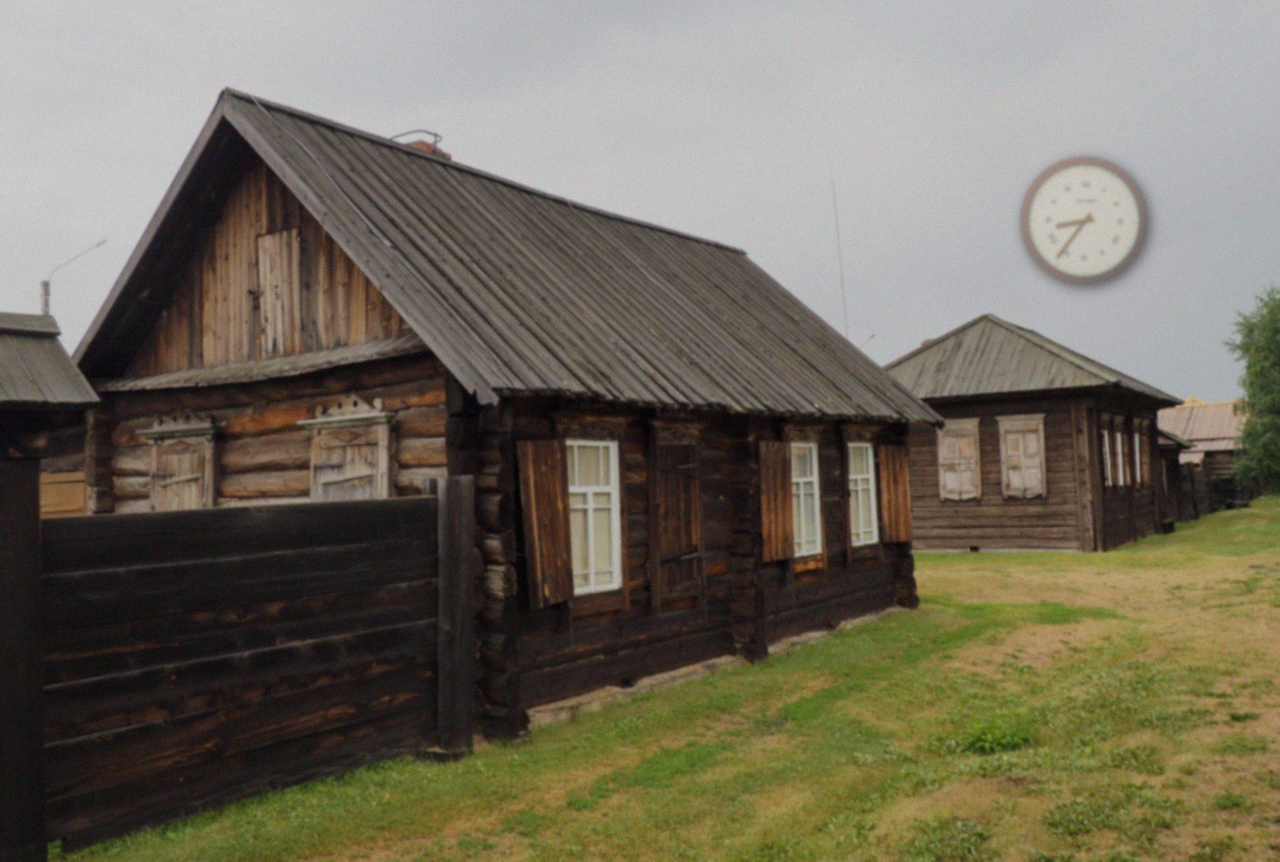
8:36
